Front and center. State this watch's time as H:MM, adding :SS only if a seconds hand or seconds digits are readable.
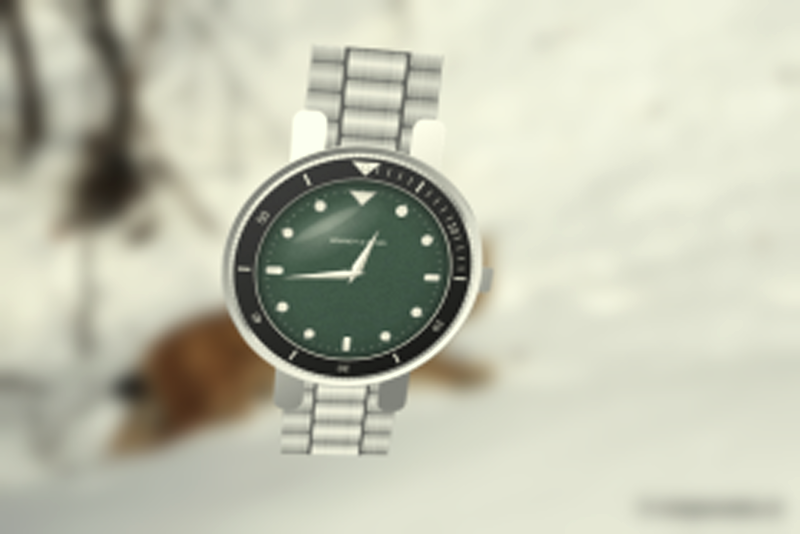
12:44
